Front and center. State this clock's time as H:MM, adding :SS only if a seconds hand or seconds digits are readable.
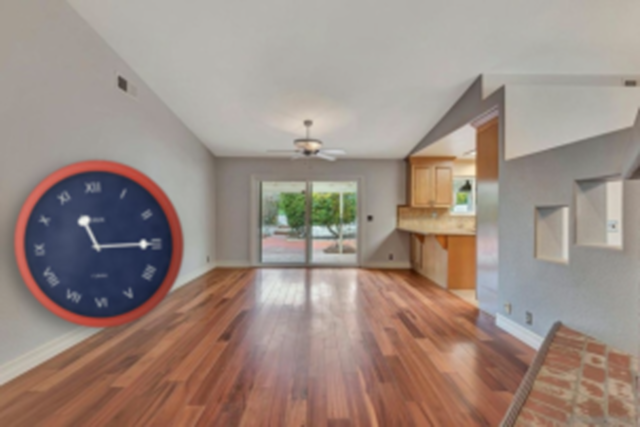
11:15
